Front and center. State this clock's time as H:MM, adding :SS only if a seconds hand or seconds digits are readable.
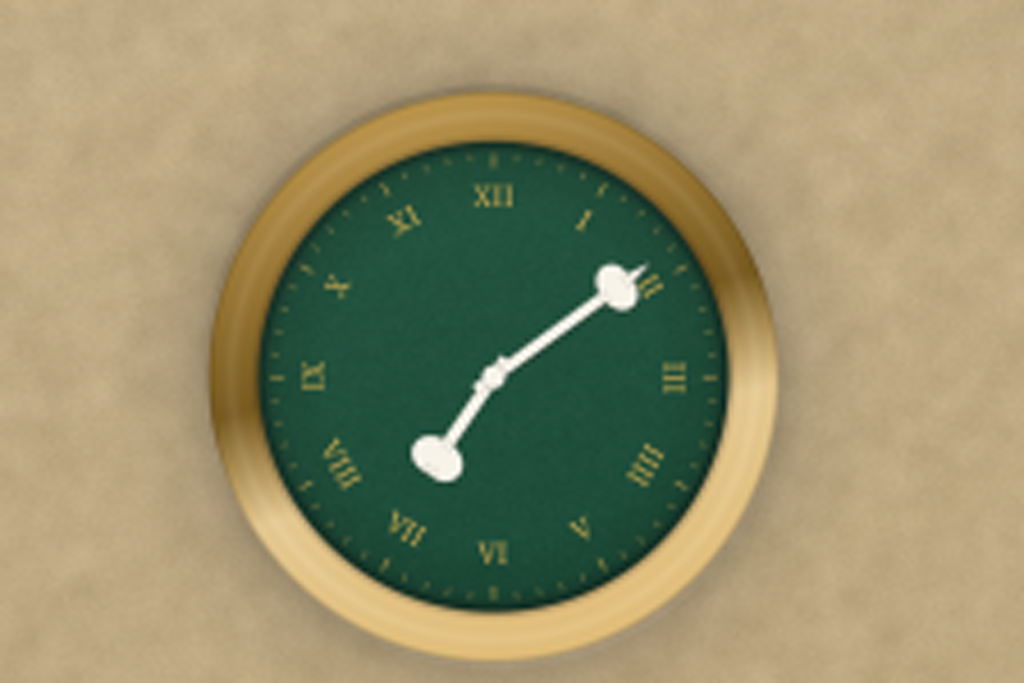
7:09
